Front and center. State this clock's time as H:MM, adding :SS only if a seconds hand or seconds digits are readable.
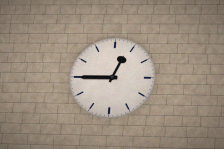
12:45
